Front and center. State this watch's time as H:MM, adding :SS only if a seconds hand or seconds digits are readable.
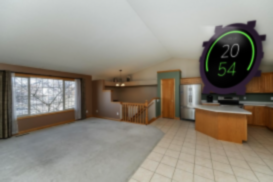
20:54
